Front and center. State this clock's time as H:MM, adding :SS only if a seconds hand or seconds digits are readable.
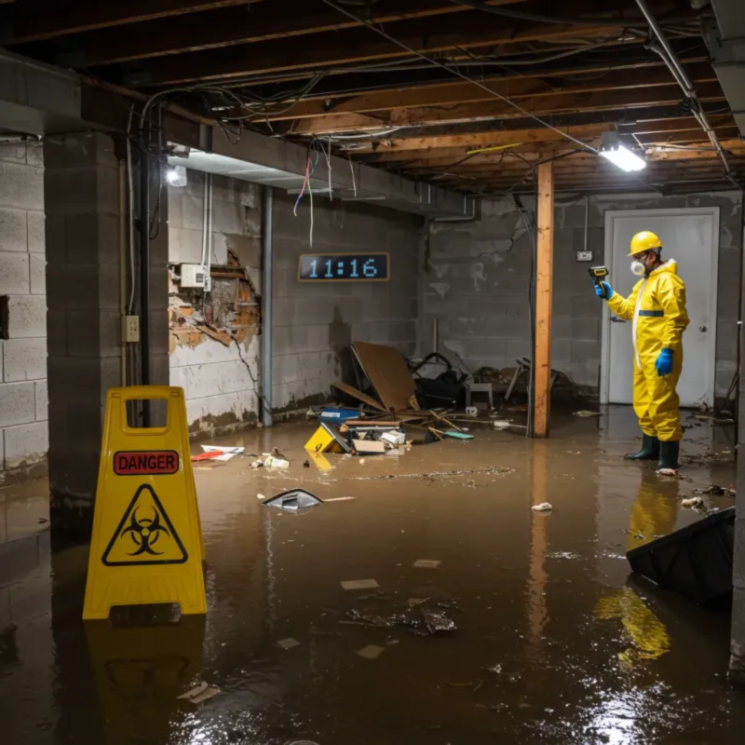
11:16
